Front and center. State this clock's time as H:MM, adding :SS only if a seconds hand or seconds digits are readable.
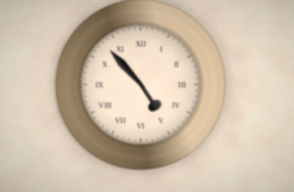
4:53
